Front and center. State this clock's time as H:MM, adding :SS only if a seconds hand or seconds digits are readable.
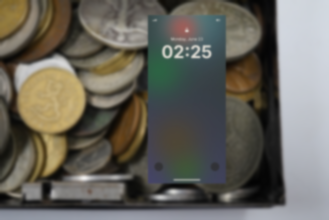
2:25
